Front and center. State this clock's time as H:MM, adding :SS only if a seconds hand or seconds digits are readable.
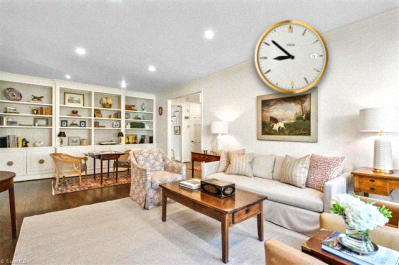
8:52
